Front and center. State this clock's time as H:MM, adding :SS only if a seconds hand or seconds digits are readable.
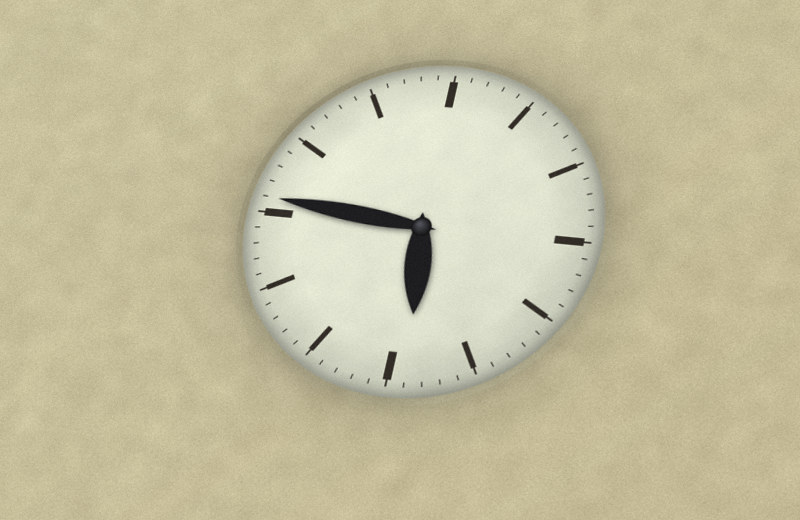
5:46
